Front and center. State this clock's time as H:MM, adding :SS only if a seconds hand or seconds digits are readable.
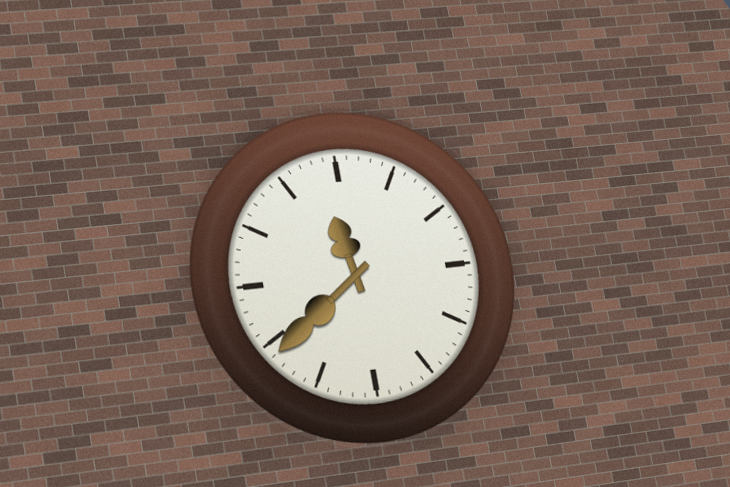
11:39
